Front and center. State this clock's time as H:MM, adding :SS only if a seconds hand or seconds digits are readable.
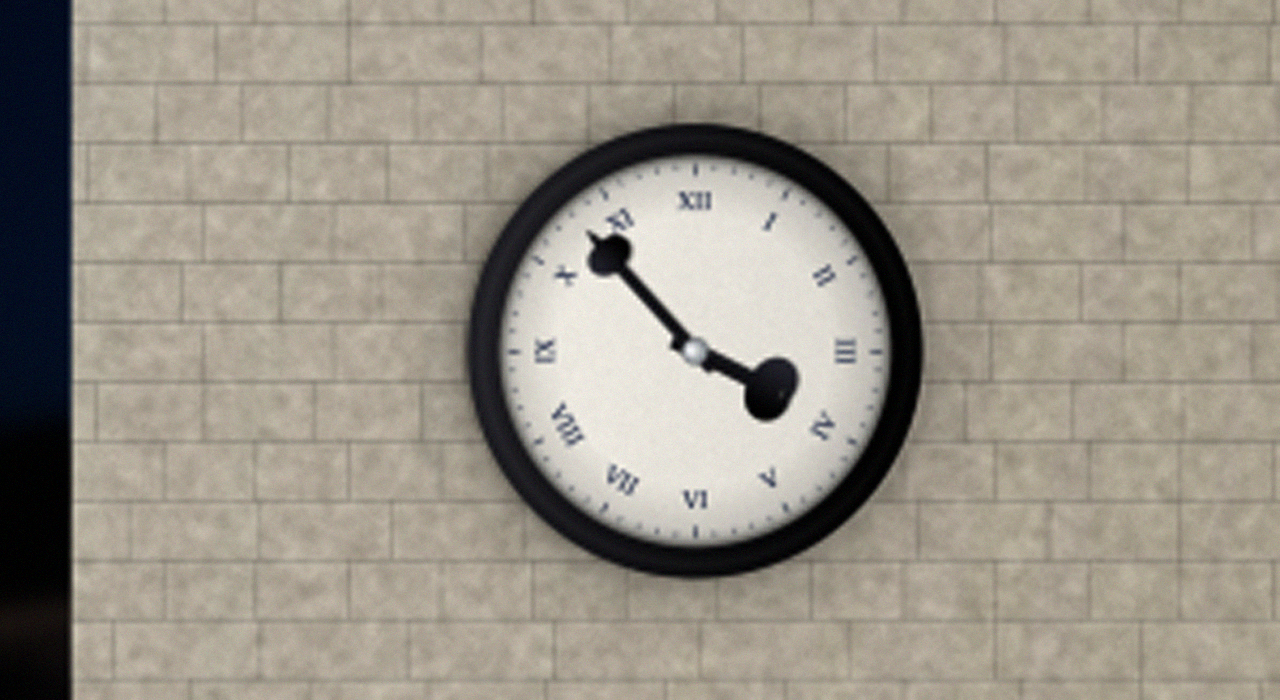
3:53
